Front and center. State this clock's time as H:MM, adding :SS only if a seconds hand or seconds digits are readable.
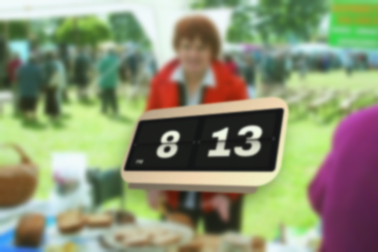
8:13
